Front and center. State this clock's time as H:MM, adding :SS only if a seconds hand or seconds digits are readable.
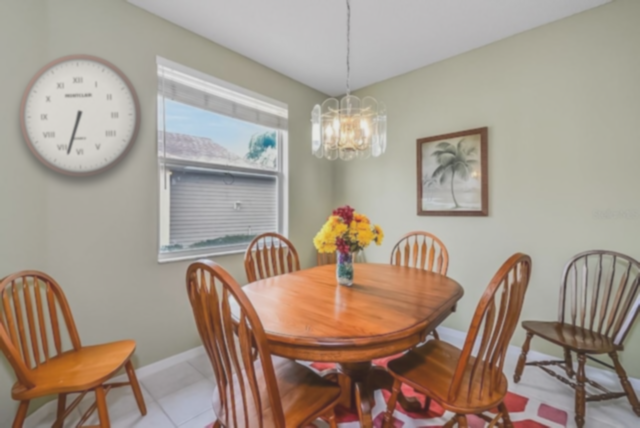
6:33
